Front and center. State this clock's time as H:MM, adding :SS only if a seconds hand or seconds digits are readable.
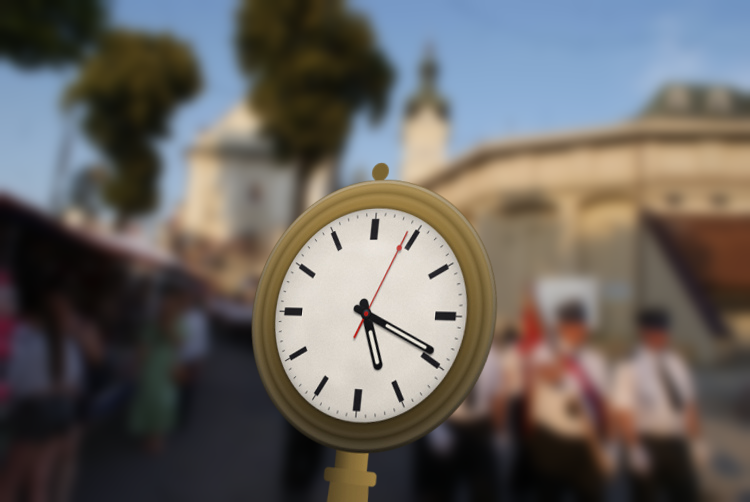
5:19:04
